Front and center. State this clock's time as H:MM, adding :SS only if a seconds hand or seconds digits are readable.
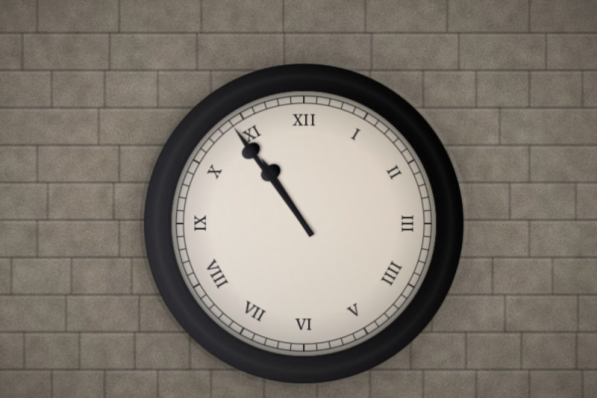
10:54
